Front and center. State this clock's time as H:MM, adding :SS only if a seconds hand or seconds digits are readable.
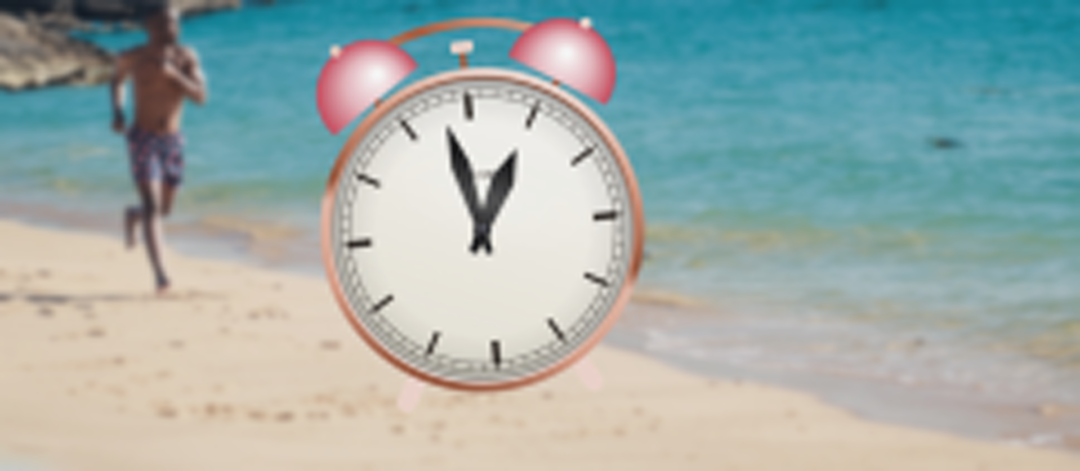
12:58
